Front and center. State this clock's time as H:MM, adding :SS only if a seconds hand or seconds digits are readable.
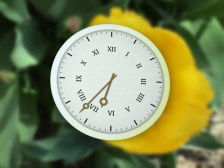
6:37
